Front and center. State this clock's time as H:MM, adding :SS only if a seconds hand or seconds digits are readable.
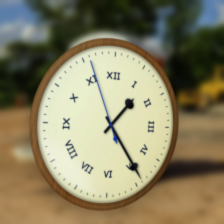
1:23:56
